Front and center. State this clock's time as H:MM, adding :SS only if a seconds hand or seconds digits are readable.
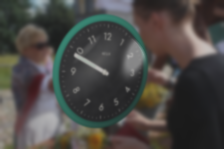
9:49
